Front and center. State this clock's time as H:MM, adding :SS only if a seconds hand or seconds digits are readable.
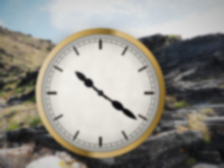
10:21
